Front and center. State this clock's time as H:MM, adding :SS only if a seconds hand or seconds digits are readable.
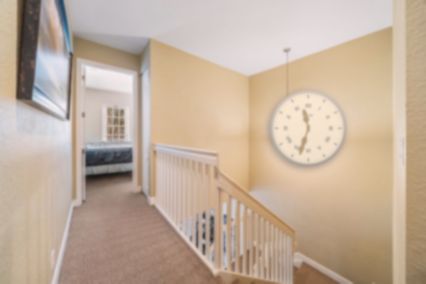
11:33
